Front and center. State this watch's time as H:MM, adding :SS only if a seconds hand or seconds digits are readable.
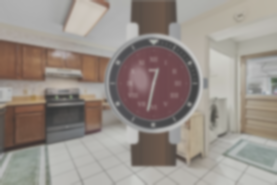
12:32
